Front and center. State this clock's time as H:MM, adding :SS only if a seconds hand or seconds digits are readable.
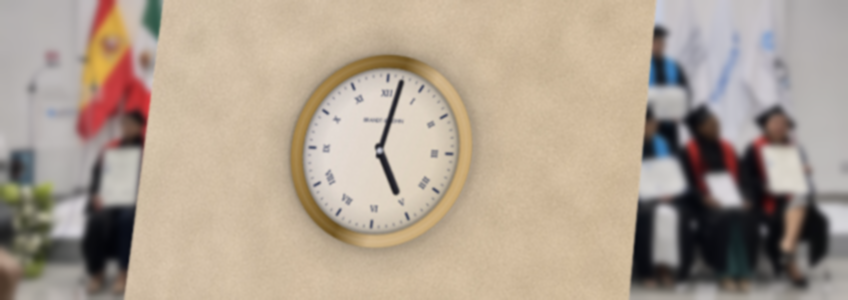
5:02
